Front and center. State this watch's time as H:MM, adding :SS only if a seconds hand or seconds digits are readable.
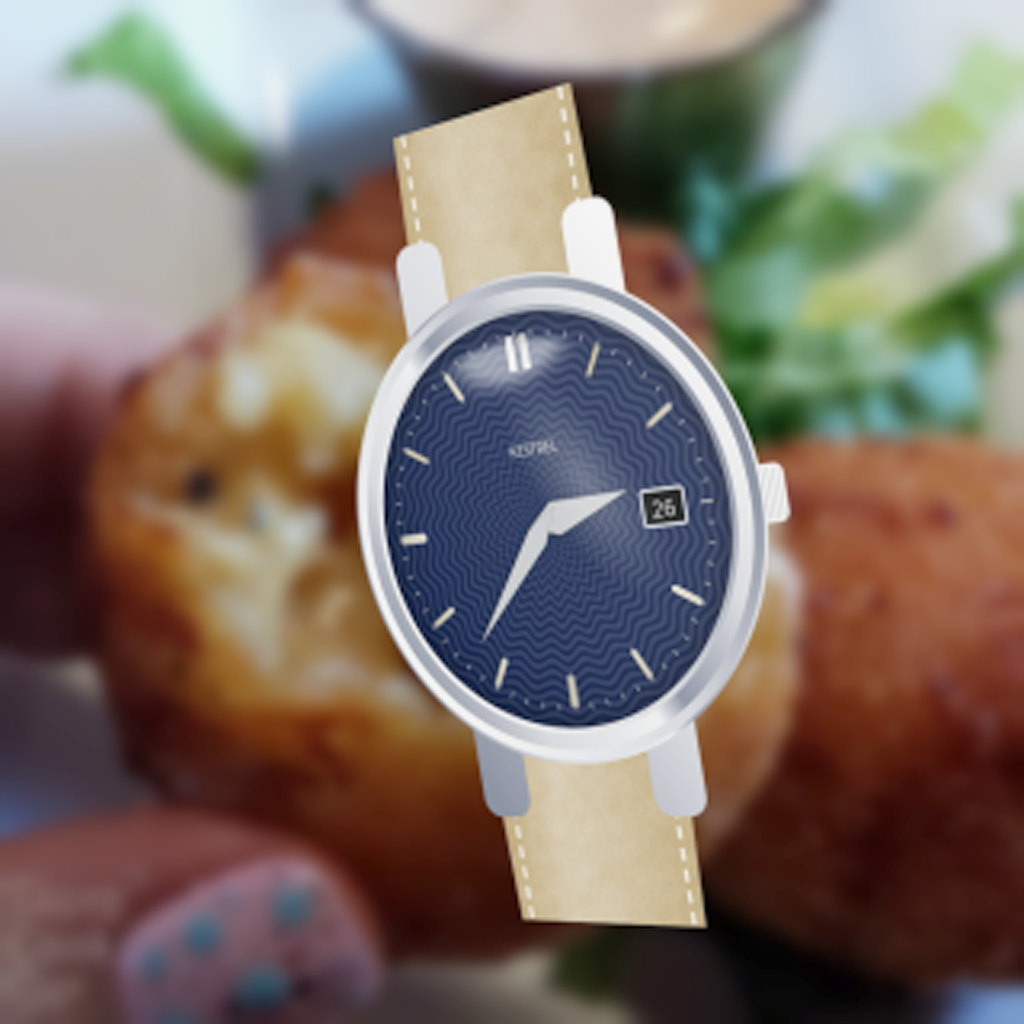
2:37
